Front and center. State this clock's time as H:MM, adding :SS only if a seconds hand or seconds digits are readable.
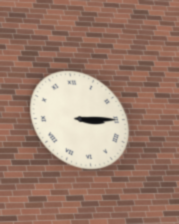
3:15
